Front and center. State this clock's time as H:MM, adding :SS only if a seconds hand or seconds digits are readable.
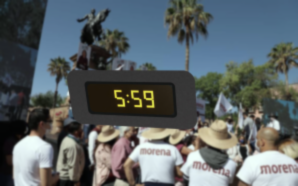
5:59
